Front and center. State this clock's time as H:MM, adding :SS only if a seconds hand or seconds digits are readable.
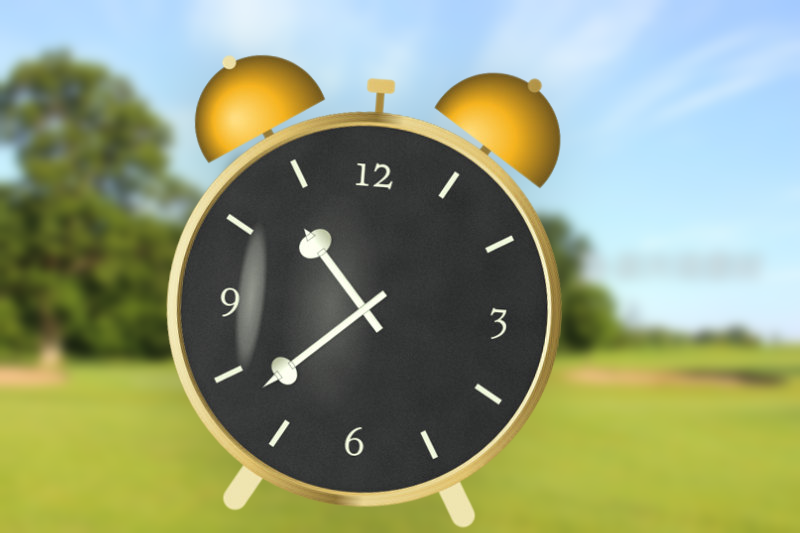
10:38
